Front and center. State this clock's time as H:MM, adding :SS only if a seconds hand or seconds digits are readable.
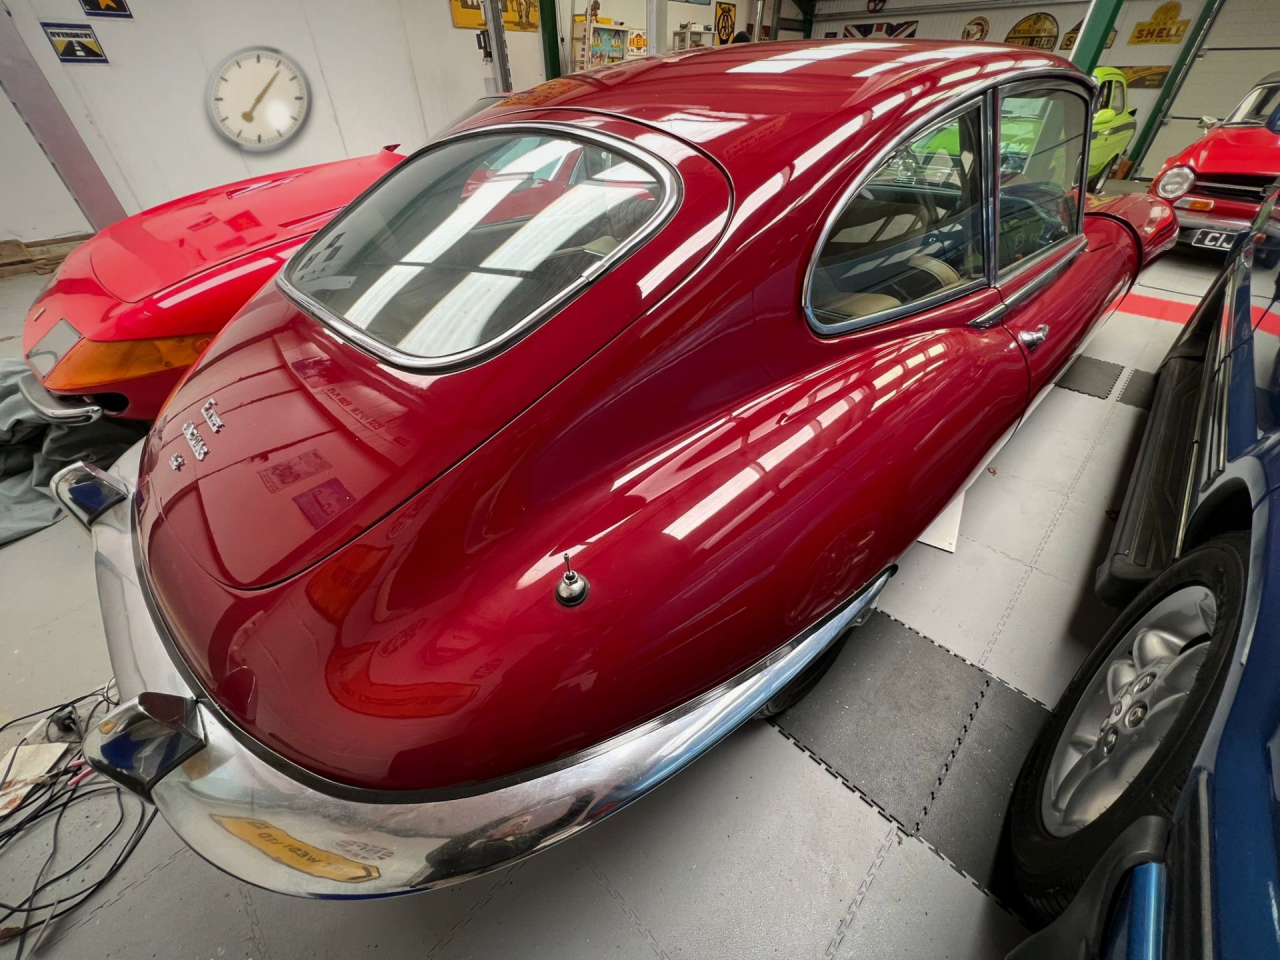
7:06
